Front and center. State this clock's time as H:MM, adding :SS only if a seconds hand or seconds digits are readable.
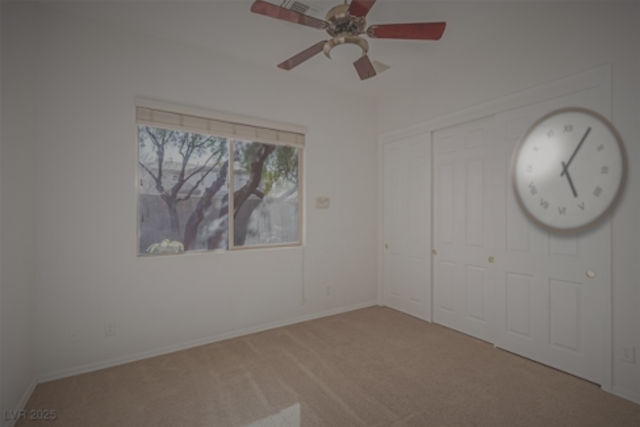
5:05
